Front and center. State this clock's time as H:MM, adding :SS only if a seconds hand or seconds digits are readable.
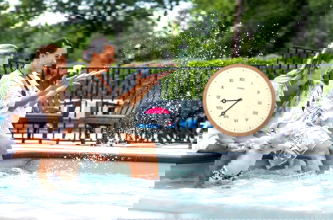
8:37
